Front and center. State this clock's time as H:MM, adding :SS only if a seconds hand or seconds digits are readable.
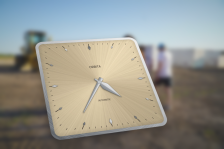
4:36
